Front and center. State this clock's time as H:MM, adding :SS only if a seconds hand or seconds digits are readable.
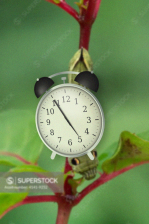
4:55
